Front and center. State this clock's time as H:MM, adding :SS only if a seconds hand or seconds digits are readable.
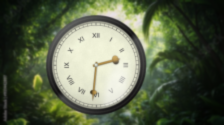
2:31
